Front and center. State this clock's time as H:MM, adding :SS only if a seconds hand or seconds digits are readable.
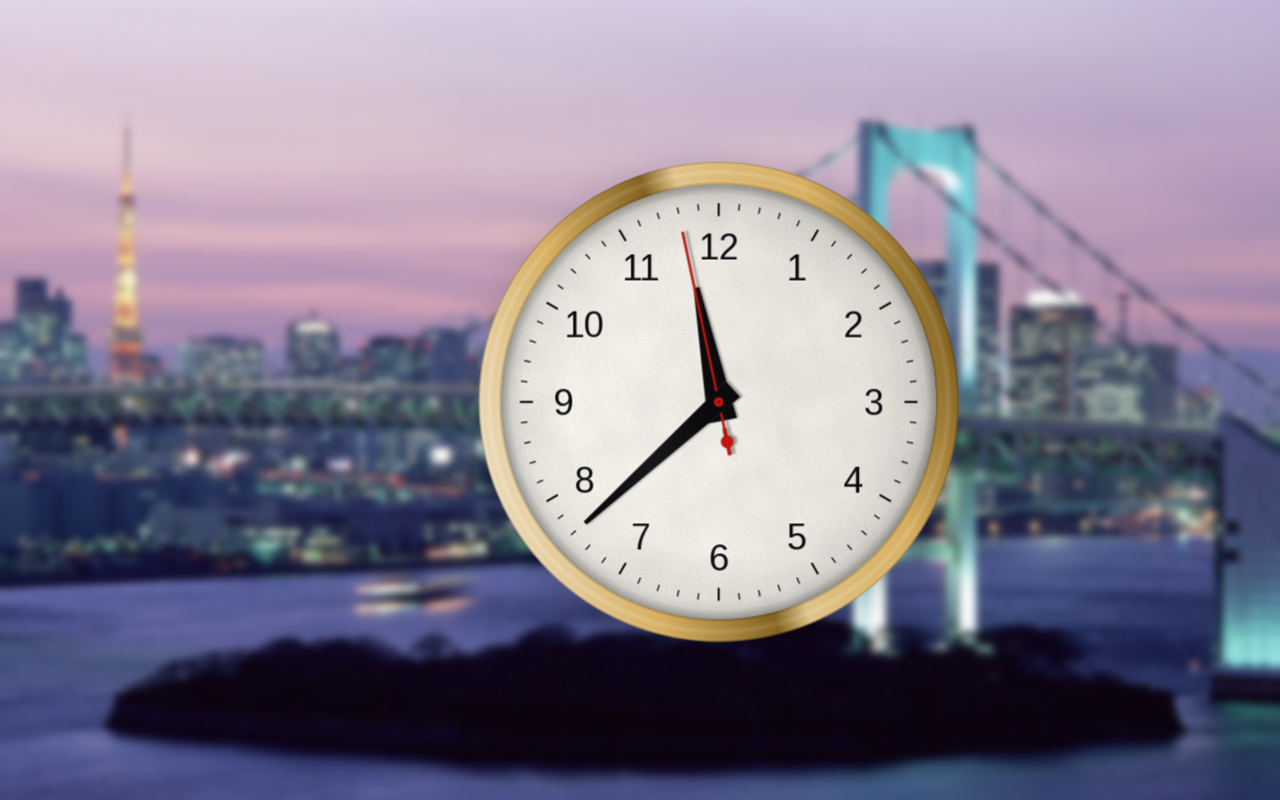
11:37:58
